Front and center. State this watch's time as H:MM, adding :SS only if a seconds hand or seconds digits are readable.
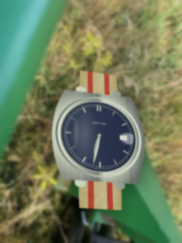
6:32
